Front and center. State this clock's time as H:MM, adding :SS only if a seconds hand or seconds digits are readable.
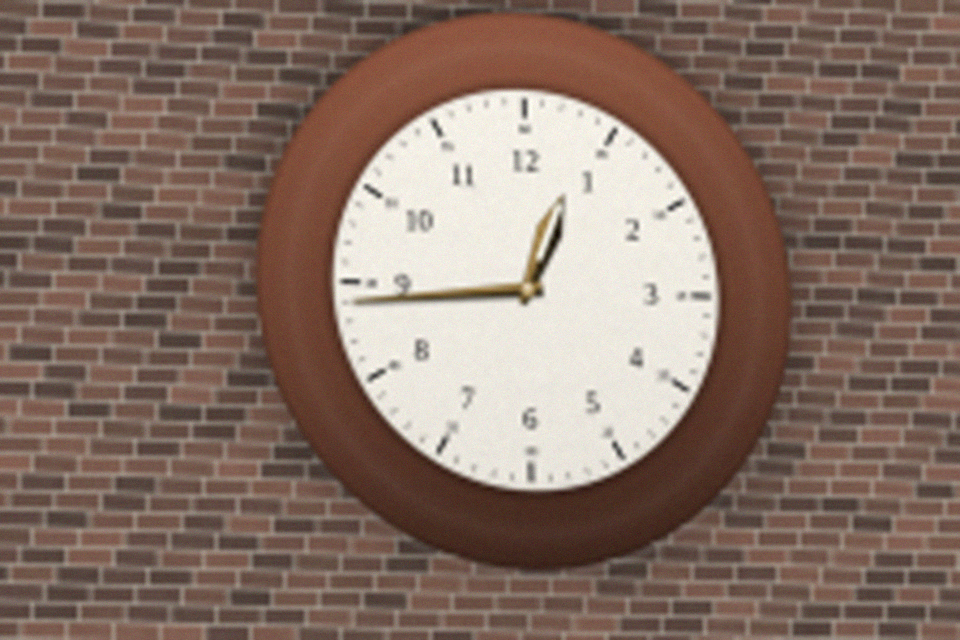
12:44
